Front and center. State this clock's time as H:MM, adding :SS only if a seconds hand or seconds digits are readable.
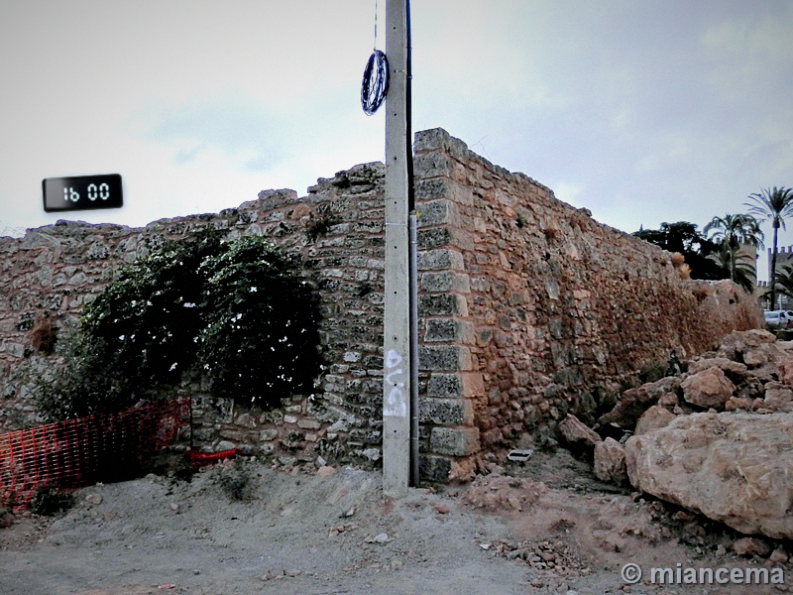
16:00
